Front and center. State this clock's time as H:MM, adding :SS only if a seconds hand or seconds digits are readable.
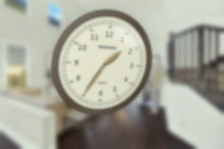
1:35
